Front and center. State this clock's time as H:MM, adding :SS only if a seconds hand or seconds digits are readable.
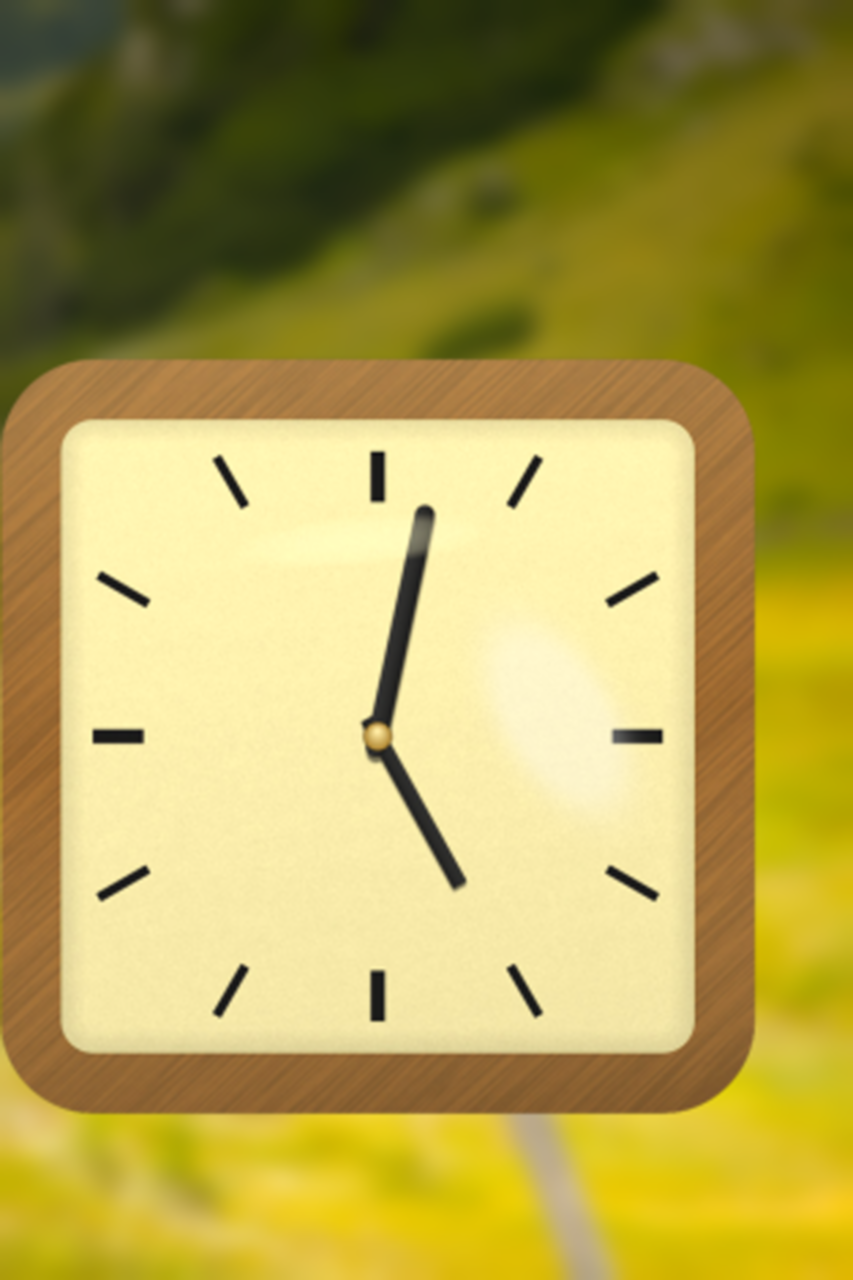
5:02
